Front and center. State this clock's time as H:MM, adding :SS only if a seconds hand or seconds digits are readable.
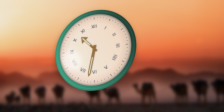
10:32
